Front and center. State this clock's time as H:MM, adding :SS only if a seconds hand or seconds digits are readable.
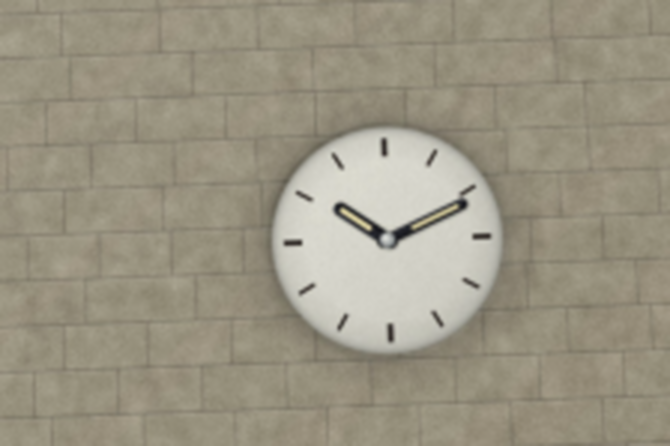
10:11
